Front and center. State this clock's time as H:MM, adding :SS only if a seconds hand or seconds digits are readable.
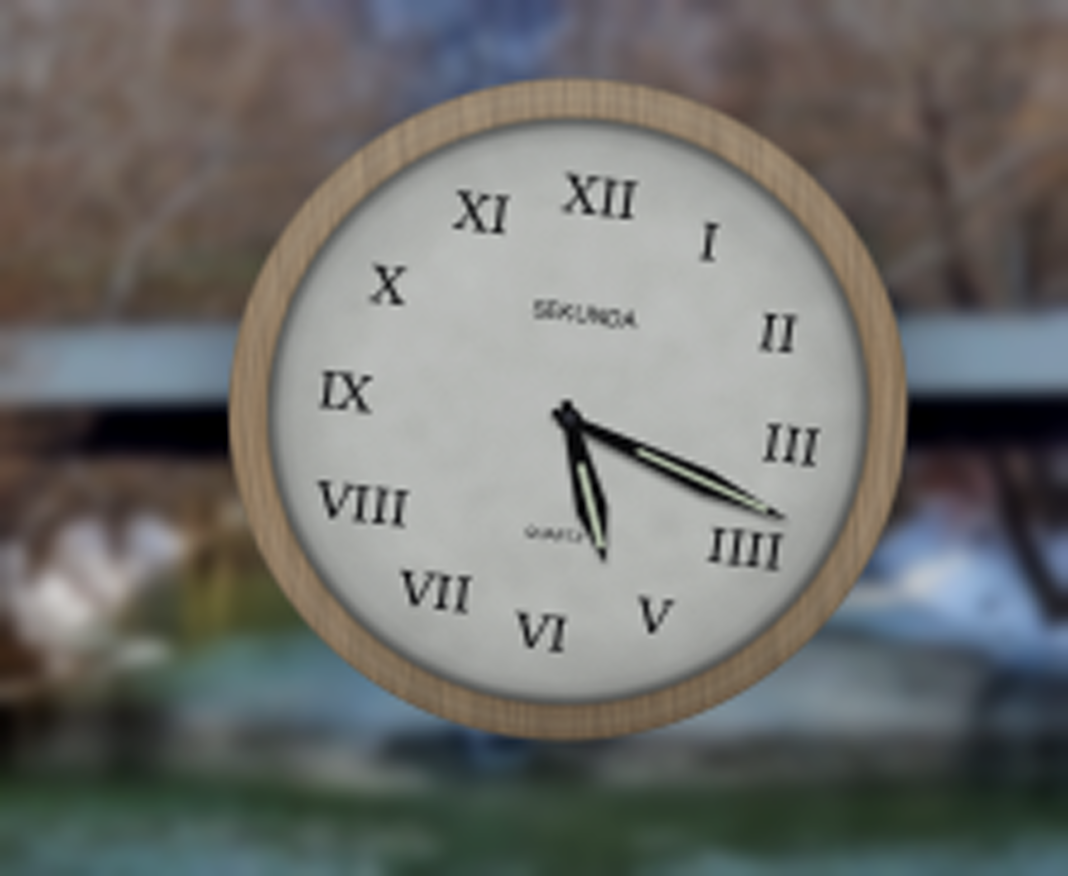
5:18
